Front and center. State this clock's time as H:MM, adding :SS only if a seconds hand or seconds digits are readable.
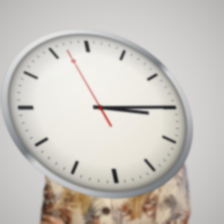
3:14:57
